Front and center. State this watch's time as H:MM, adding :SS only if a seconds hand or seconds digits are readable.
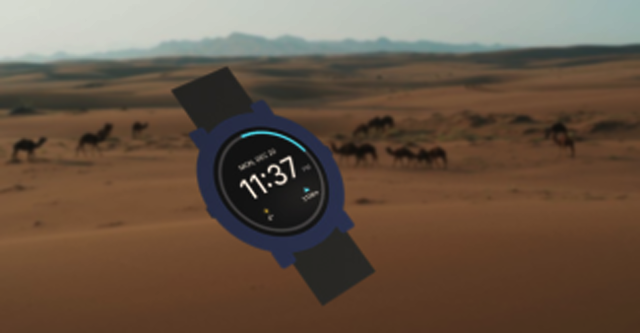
11:37
